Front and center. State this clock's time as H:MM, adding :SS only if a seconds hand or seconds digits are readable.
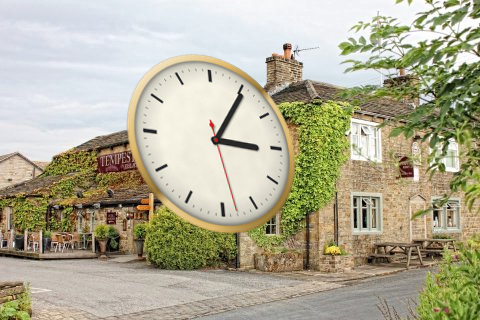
3:05:28
